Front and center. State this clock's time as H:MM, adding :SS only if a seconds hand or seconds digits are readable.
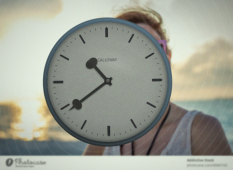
10:39
